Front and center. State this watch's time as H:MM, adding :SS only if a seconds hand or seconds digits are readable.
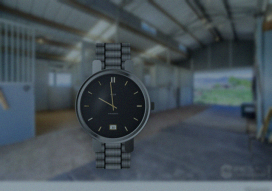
9:59
